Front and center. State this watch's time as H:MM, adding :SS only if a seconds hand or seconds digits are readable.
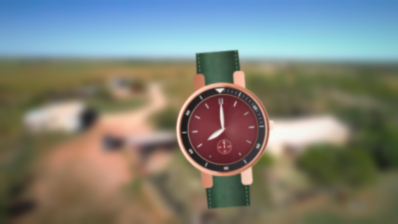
8:00
